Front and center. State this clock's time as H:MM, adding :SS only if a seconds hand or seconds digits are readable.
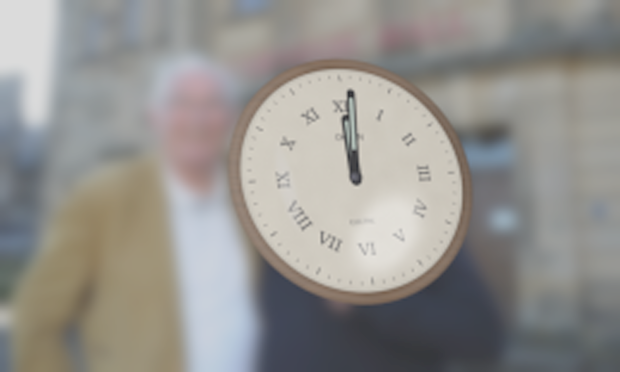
12:01
